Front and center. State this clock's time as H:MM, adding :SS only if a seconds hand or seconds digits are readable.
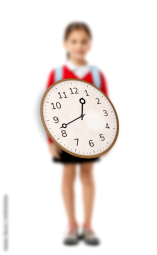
12:42
